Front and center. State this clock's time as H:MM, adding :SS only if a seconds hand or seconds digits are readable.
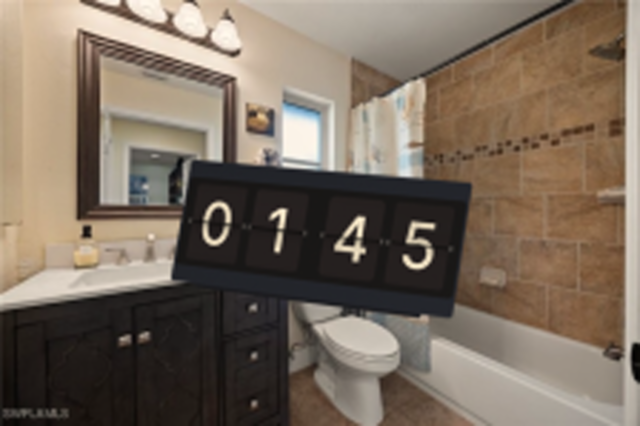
1:45
